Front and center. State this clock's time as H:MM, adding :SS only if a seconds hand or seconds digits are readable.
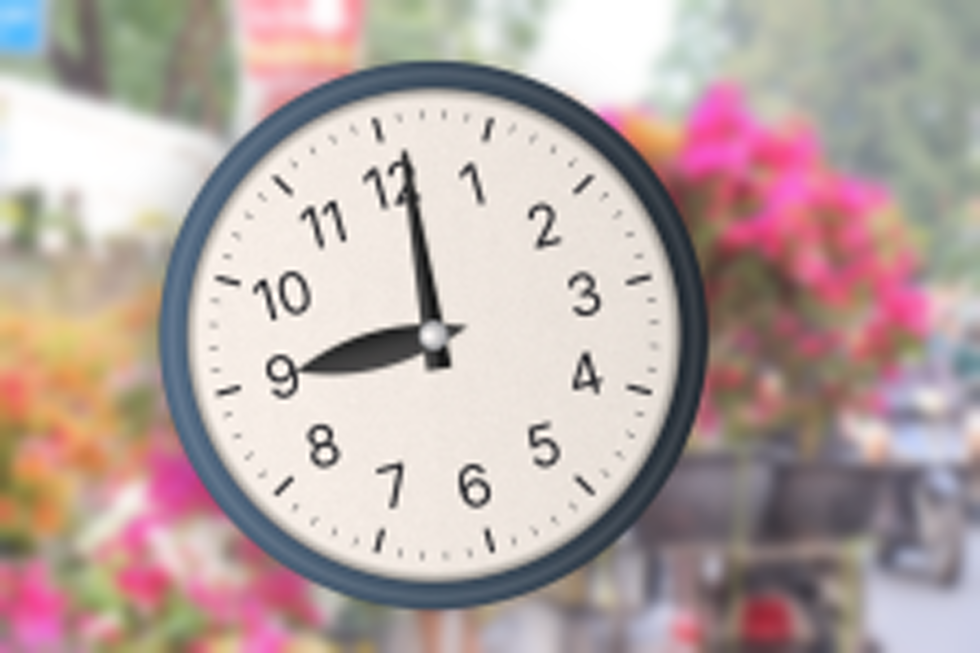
9:01
